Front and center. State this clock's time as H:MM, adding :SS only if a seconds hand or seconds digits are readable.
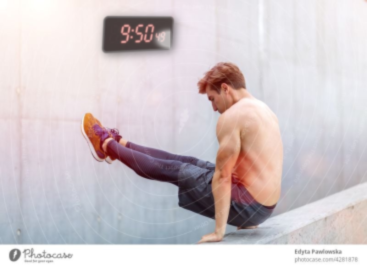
9:50
